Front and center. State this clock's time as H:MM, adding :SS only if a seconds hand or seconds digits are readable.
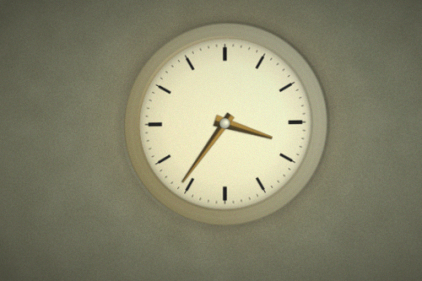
3:36
